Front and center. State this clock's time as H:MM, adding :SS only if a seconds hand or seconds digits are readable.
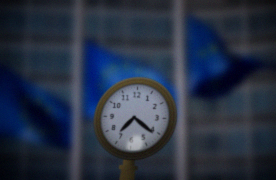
7:21
